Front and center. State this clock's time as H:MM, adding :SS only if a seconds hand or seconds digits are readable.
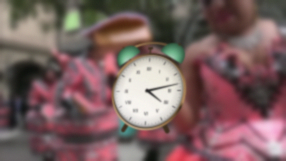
4:13
